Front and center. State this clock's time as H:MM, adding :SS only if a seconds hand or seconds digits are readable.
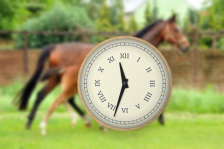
11:33
